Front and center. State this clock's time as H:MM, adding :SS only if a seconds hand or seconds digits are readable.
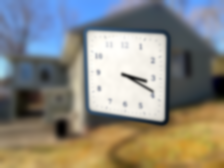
3:19
